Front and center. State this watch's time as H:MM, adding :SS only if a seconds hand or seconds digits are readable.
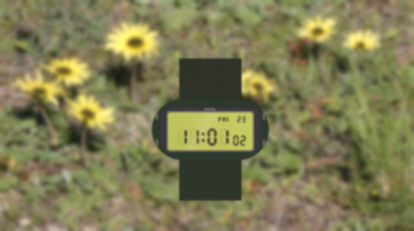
11:01:02
